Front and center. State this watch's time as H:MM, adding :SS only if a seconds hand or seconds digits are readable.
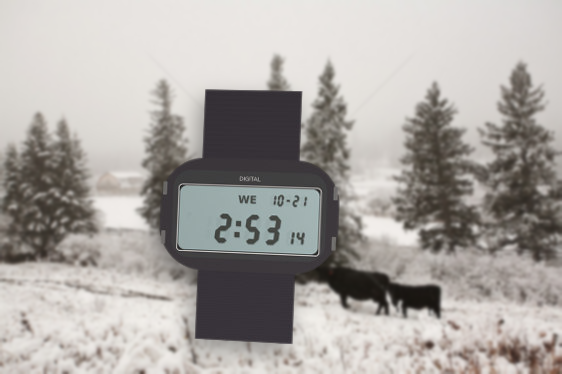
2:53:14
